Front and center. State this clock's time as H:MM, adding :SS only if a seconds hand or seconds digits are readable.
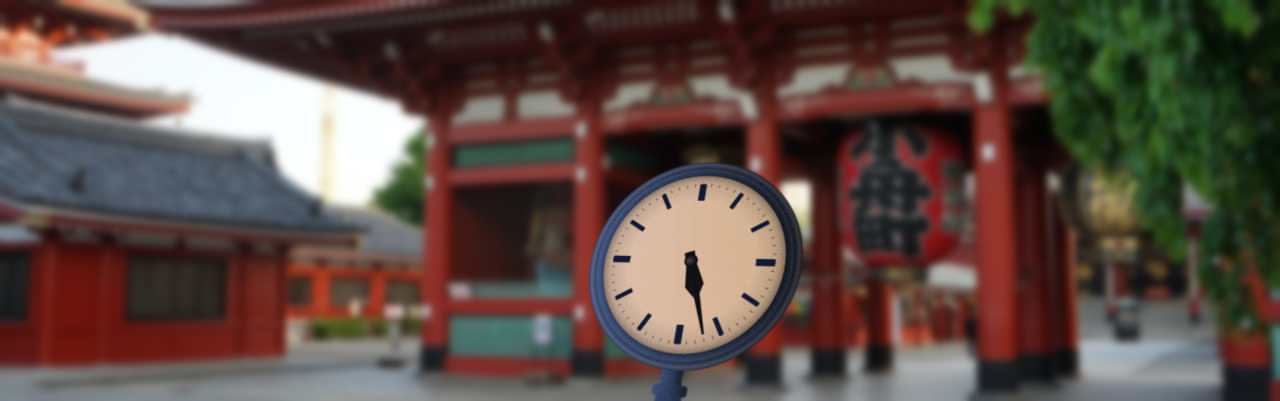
5:27
